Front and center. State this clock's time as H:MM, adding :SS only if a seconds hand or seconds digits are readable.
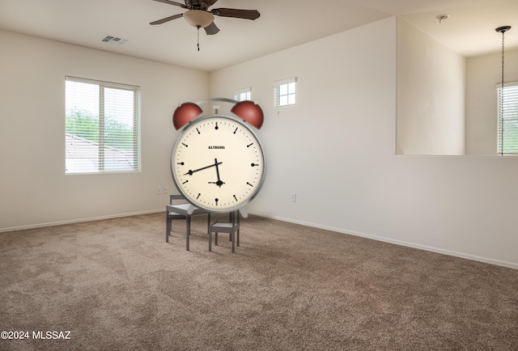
5:42
